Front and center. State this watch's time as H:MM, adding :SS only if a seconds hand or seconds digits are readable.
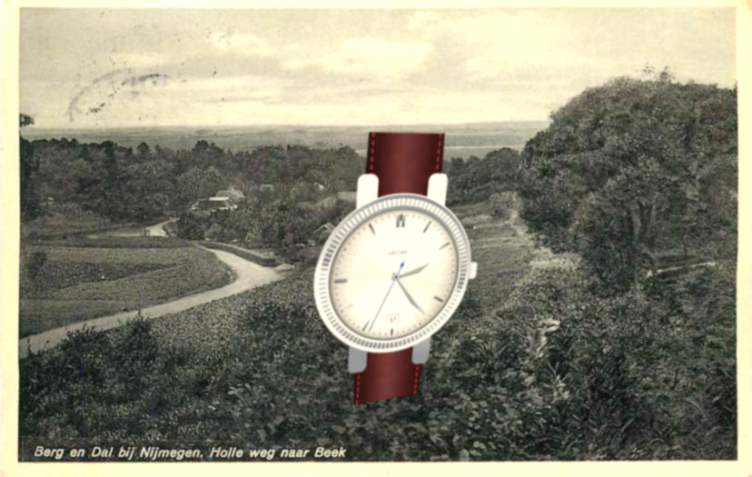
2:23:34
